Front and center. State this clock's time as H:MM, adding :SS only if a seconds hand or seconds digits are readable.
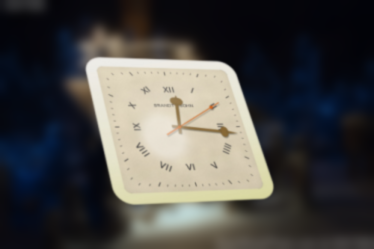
12:16:10
